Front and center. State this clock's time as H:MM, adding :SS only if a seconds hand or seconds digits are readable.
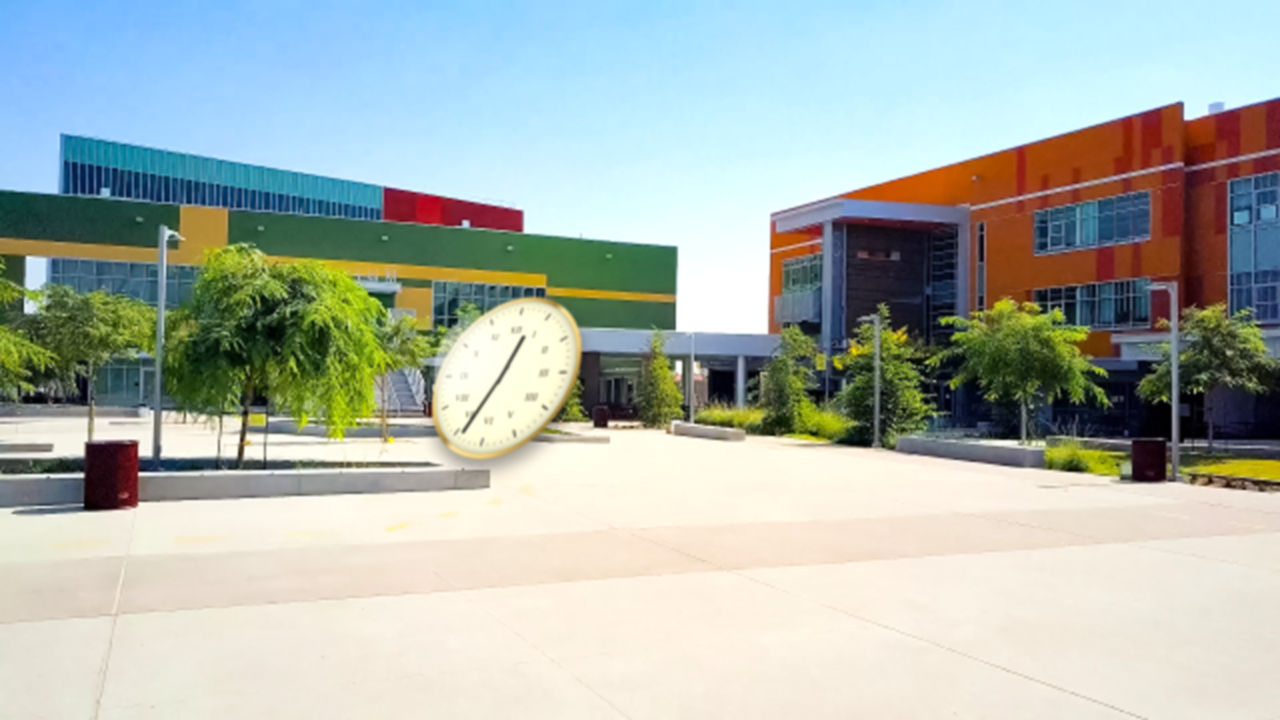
12:34
